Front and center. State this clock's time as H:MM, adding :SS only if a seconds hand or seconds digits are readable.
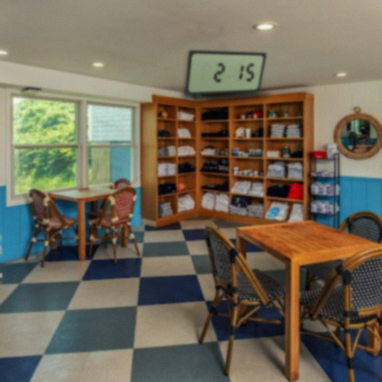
2:15
